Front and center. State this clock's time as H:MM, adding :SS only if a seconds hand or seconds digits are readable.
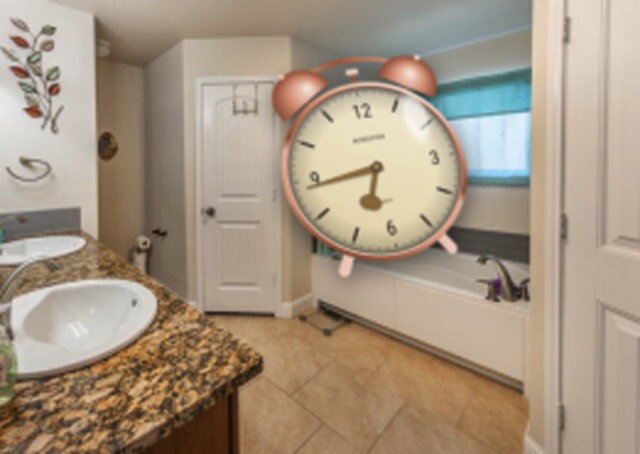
6:44
